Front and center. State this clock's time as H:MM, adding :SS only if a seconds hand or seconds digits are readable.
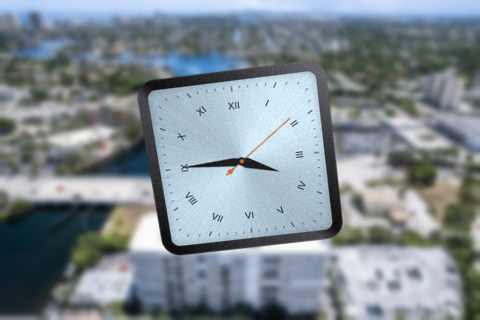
3:45:09
